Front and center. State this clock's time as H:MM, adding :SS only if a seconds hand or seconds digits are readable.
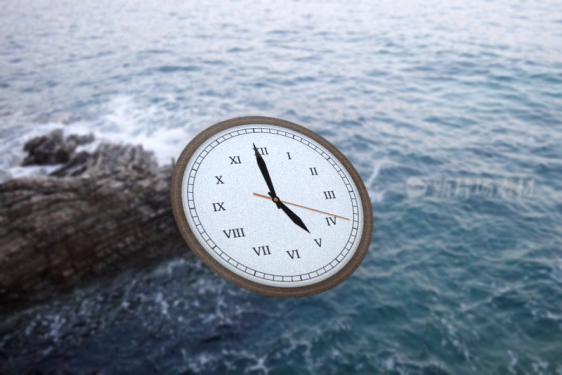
4:59:19
